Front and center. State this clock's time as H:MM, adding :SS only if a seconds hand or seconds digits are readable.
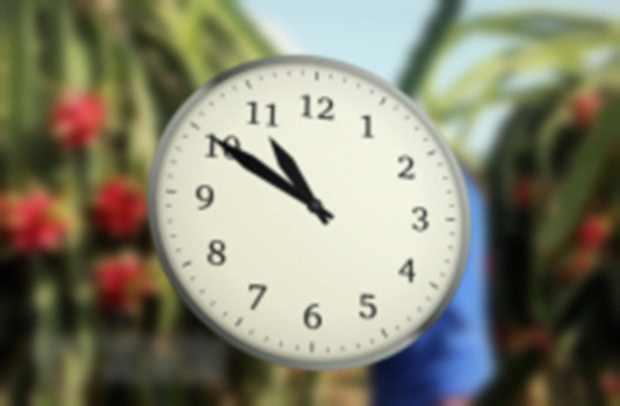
10:50
